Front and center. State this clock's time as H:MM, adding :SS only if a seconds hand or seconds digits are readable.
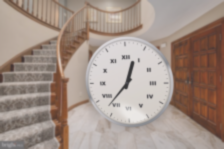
12:37
